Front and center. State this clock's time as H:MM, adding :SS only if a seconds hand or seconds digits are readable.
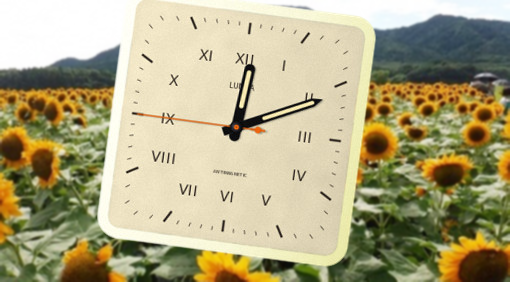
12:10:45
